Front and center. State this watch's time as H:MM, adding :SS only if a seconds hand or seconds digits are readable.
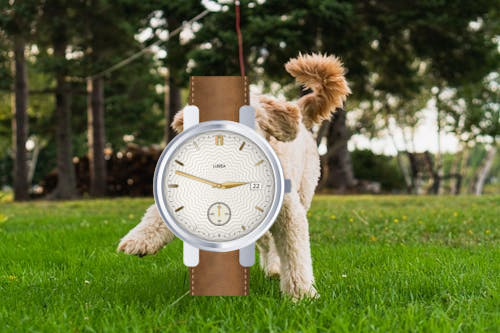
2:48
